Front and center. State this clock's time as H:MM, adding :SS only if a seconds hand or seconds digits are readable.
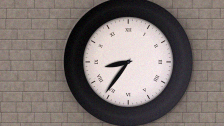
8:36
